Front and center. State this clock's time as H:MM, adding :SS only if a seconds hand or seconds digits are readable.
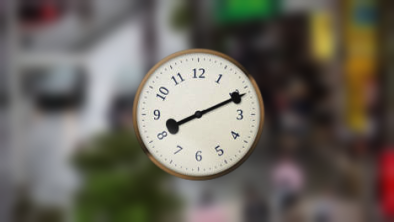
8:11
